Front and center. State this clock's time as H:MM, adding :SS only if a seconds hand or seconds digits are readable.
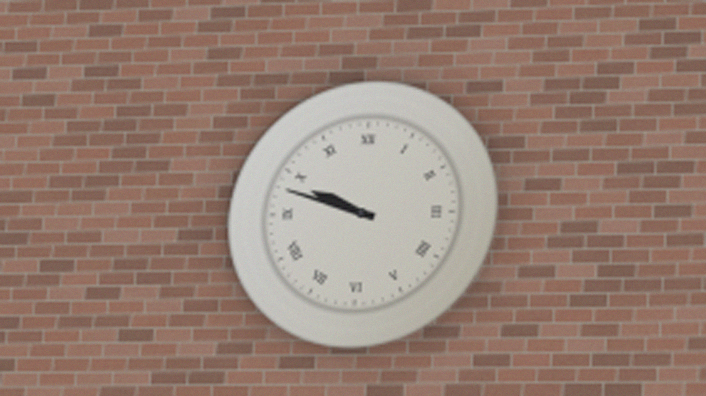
9:48
